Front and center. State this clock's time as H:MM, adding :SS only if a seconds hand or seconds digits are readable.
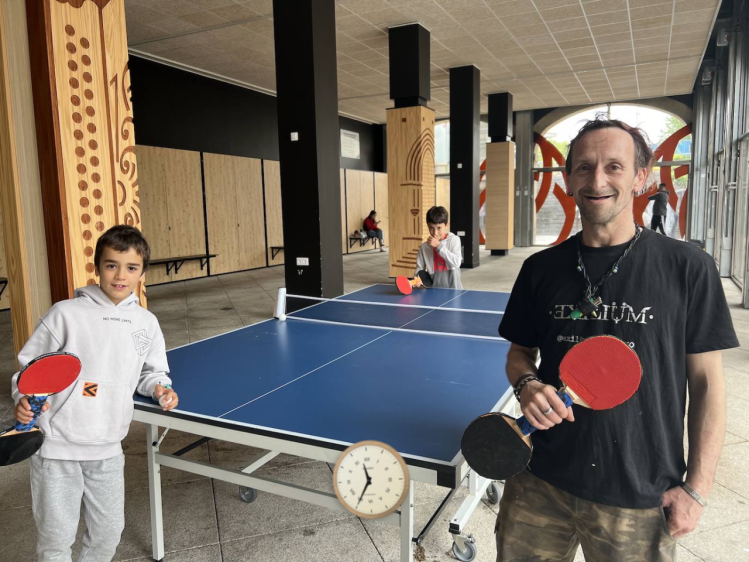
11:35
